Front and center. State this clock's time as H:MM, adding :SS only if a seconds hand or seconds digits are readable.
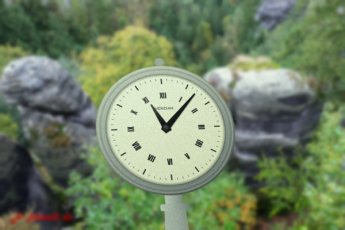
11:07
